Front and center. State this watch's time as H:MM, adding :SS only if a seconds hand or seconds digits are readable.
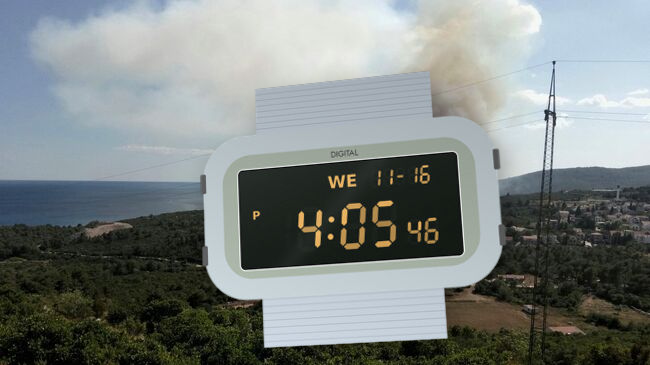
4:05:46
